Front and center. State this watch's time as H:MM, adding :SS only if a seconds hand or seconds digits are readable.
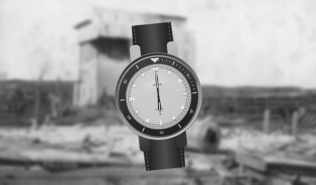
6:00
